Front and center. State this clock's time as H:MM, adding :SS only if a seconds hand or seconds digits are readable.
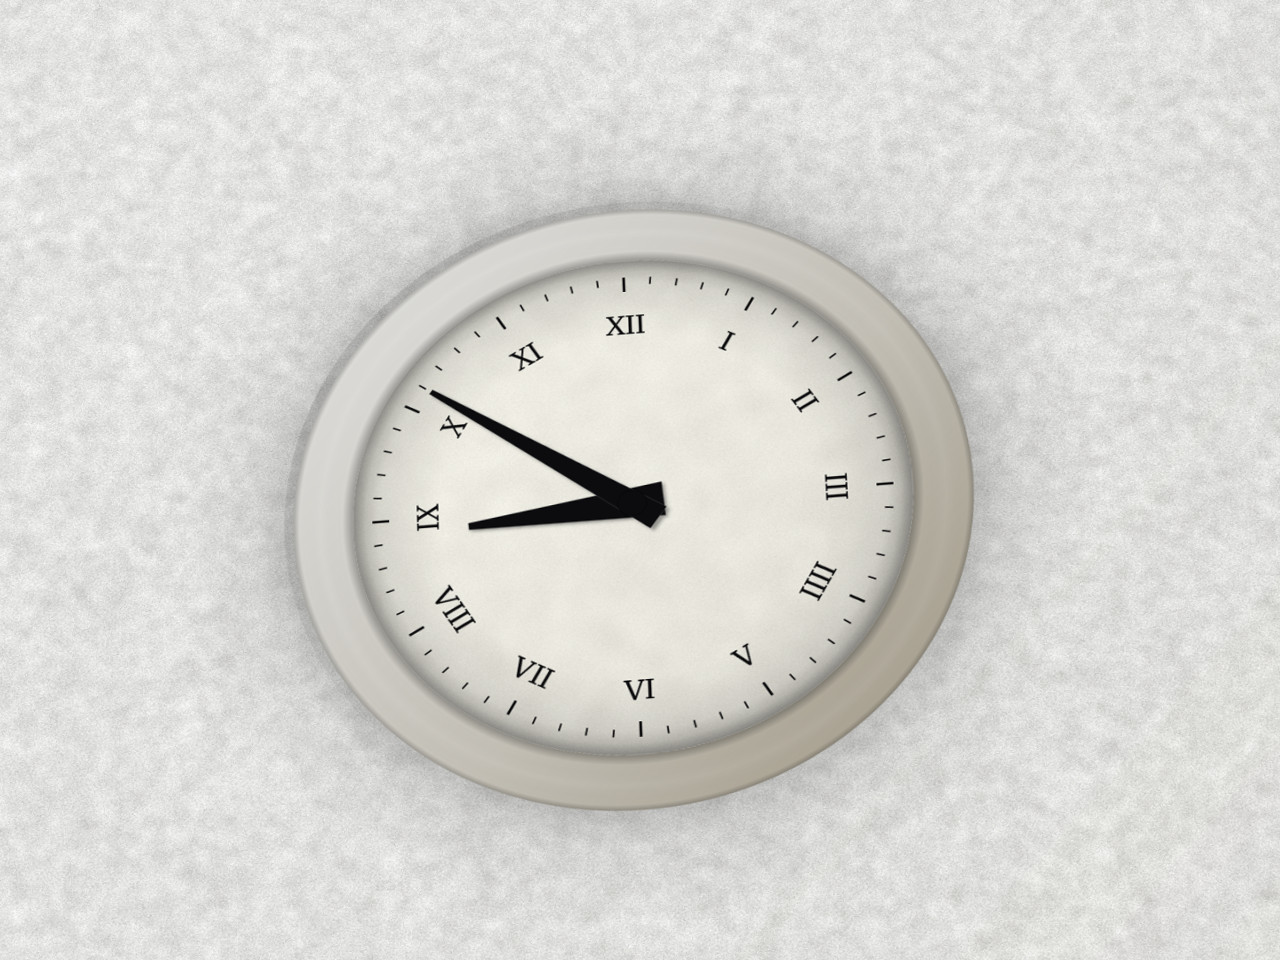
8:51
